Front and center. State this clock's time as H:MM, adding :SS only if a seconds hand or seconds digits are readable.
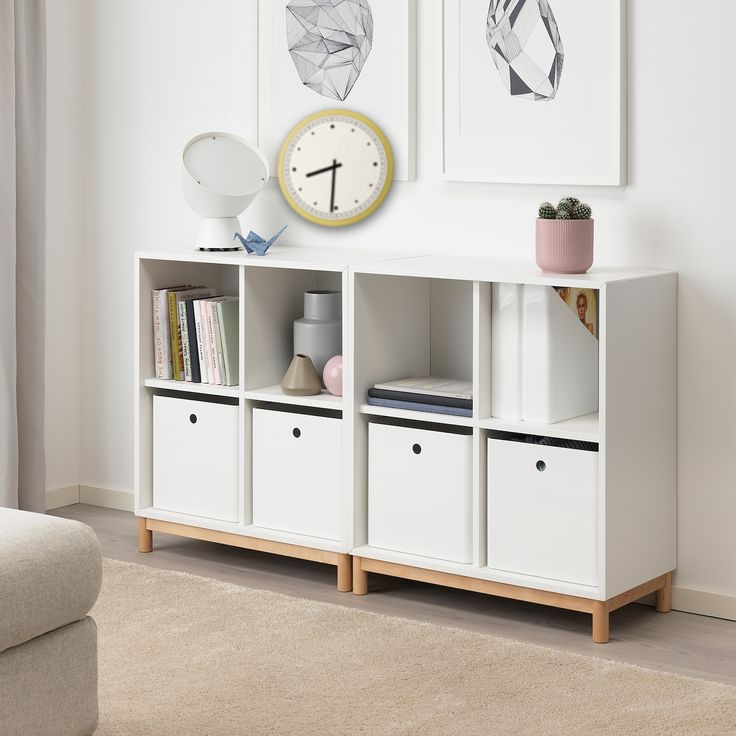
8:31
